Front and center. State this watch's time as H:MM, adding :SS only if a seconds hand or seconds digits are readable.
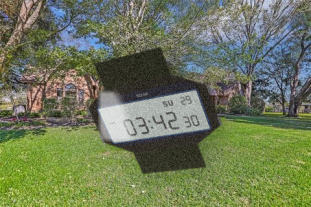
3:42:30
